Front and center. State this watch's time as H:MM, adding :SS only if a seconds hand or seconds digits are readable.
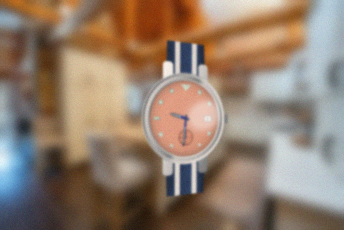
9:31
